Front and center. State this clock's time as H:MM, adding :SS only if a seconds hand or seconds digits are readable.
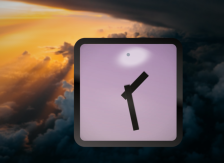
1:28
